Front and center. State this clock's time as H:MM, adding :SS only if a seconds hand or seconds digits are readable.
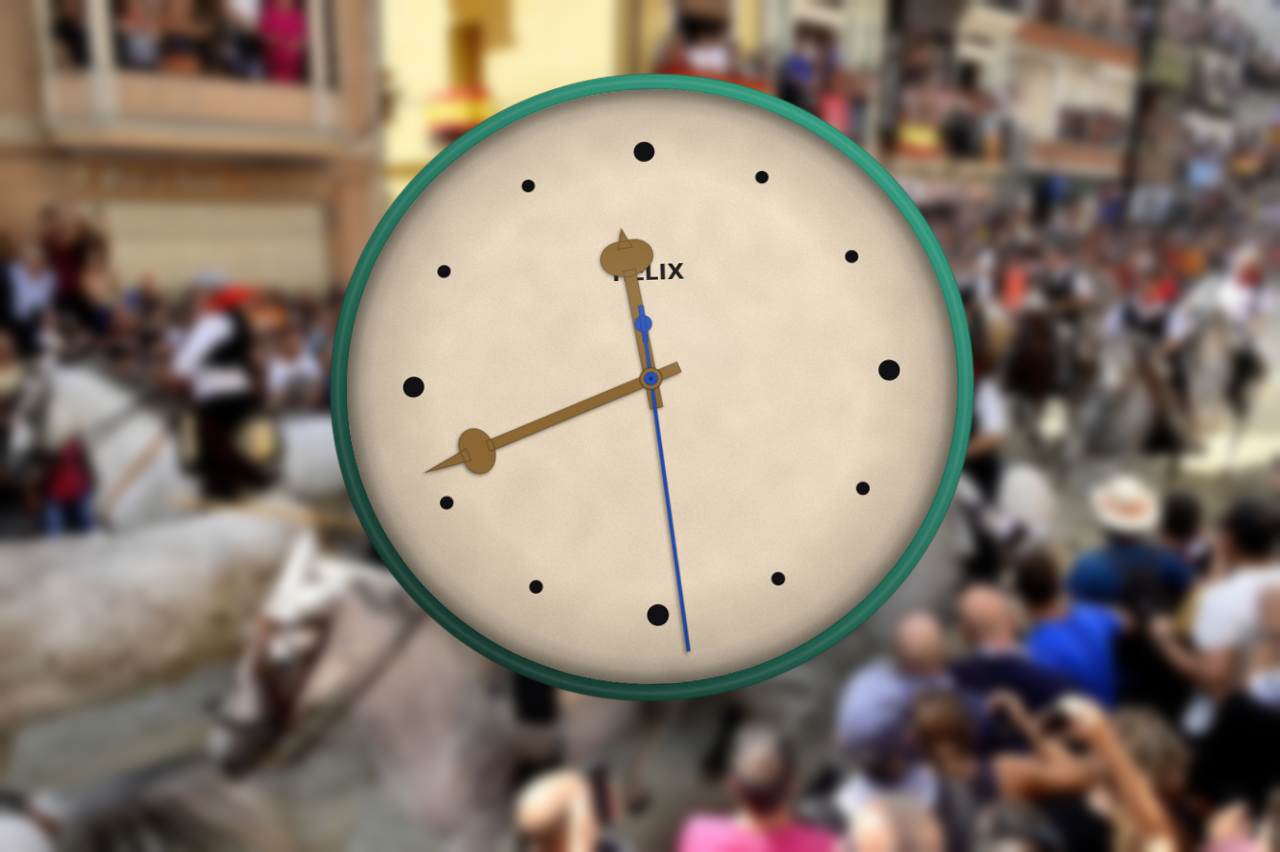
11:41:29
